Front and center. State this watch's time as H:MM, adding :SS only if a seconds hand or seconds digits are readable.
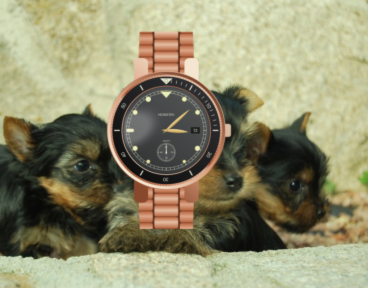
3:08
